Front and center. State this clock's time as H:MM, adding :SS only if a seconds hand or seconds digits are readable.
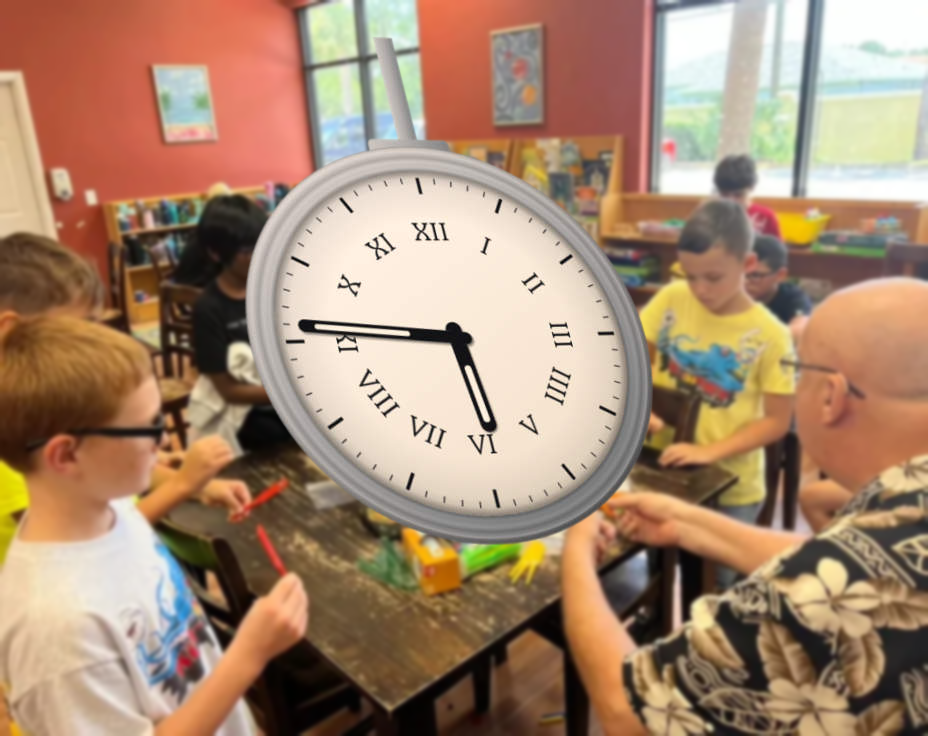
5:46
